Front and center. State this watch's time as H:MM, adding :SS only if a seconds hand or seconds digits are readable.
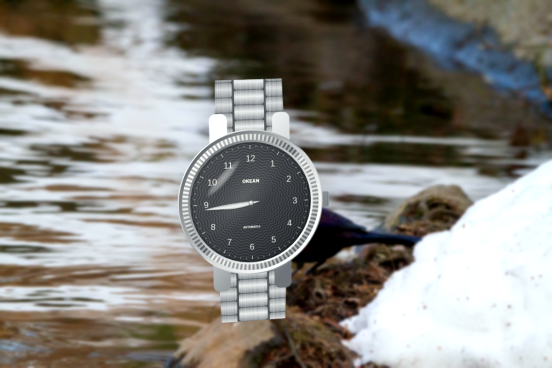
8:44
